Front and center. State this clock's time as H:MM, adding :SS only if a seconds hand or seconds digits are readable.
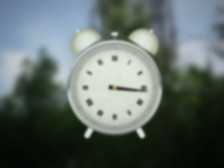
3:16
